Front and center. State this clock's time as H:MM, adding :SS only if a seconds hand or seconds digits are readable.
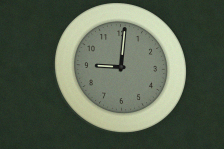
9:01
